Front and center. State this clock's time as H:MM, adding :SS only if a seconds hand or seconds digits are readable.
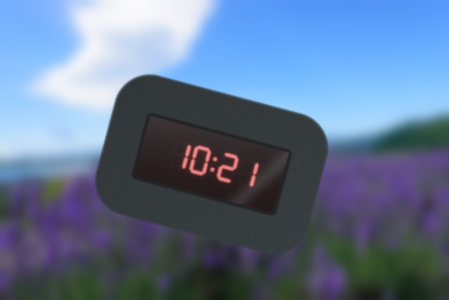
10:21
